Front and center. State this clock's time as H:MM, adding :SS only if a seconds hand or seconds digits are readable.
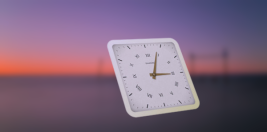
3:04
